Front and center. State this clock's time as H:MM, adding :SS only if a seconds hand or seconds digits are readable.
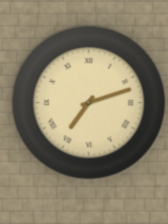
7:12
